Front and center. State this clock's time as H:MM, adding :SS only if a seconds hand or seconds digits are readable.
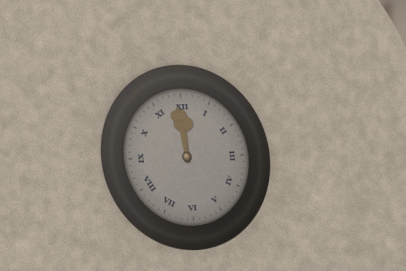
11:59
